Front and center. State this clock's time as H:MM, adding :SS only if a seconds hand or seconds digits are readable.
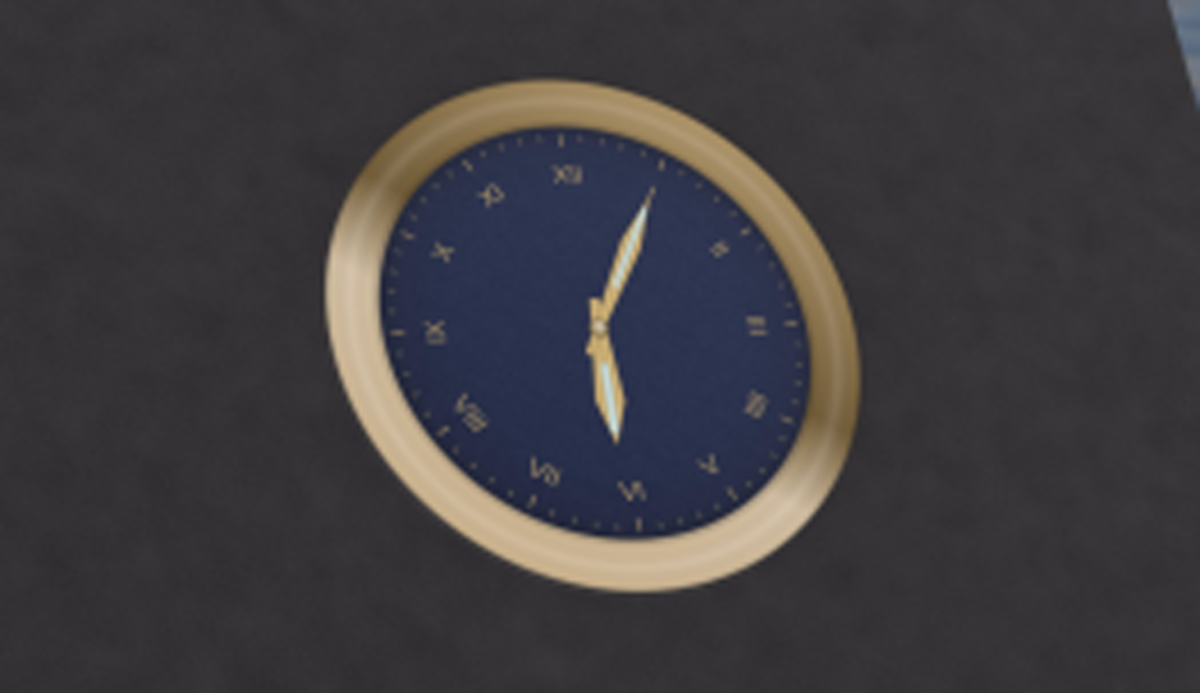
6:05
